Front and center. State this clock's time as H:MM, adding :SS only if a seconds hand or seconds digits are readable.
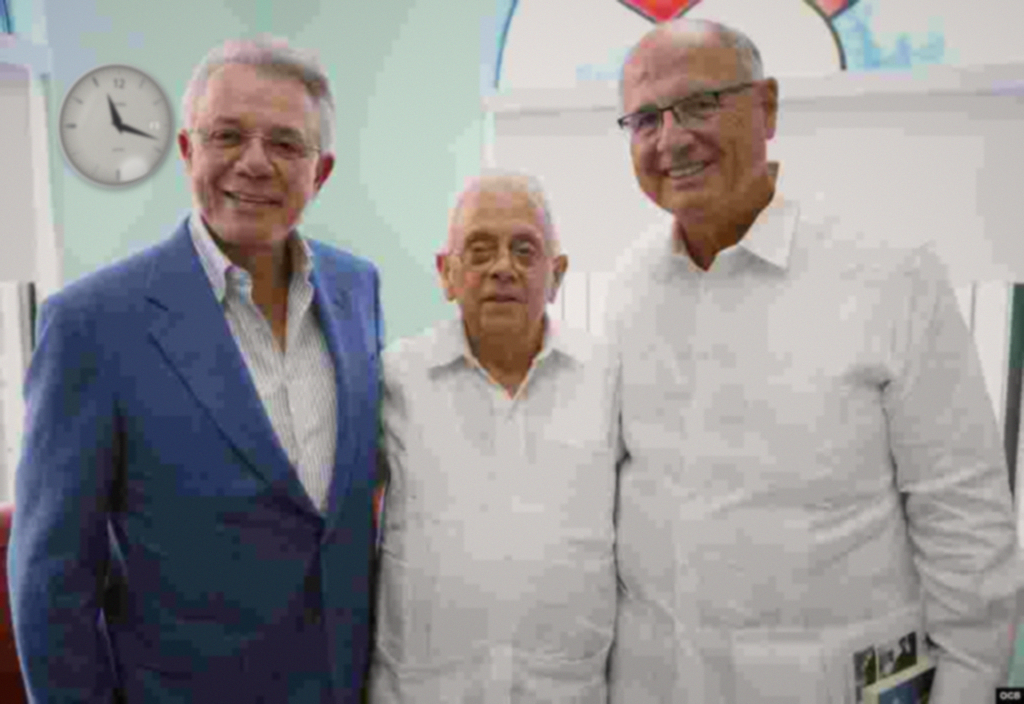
11:18
